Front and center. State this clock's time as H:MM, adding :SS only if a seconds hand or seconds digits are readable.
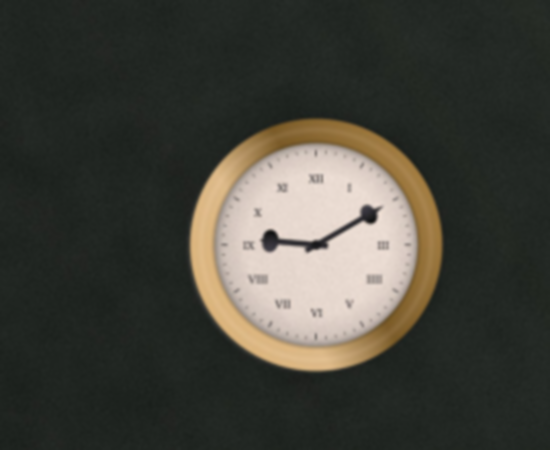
9:10
